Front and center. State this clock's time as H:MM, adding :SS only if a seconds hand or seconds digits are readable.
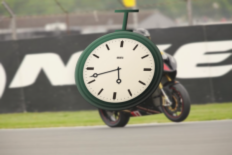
5:42
